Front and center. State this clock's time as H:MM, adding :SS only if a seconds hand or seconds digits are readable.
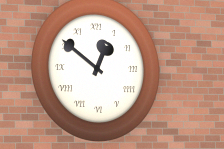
12:51
